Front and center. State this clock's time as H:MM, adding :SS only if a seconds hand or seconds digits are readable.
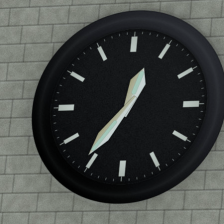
12:36
